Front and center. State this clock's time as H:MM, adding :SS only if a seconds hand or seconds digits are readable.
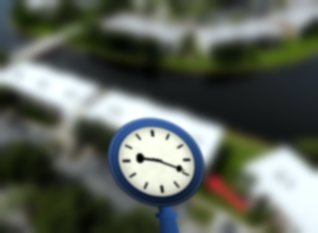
9:19
